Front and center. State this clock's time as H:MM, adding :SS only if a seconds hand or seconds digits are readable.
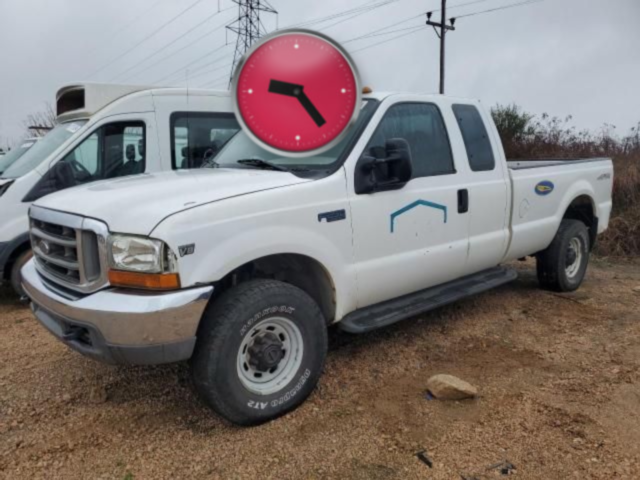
9:24
